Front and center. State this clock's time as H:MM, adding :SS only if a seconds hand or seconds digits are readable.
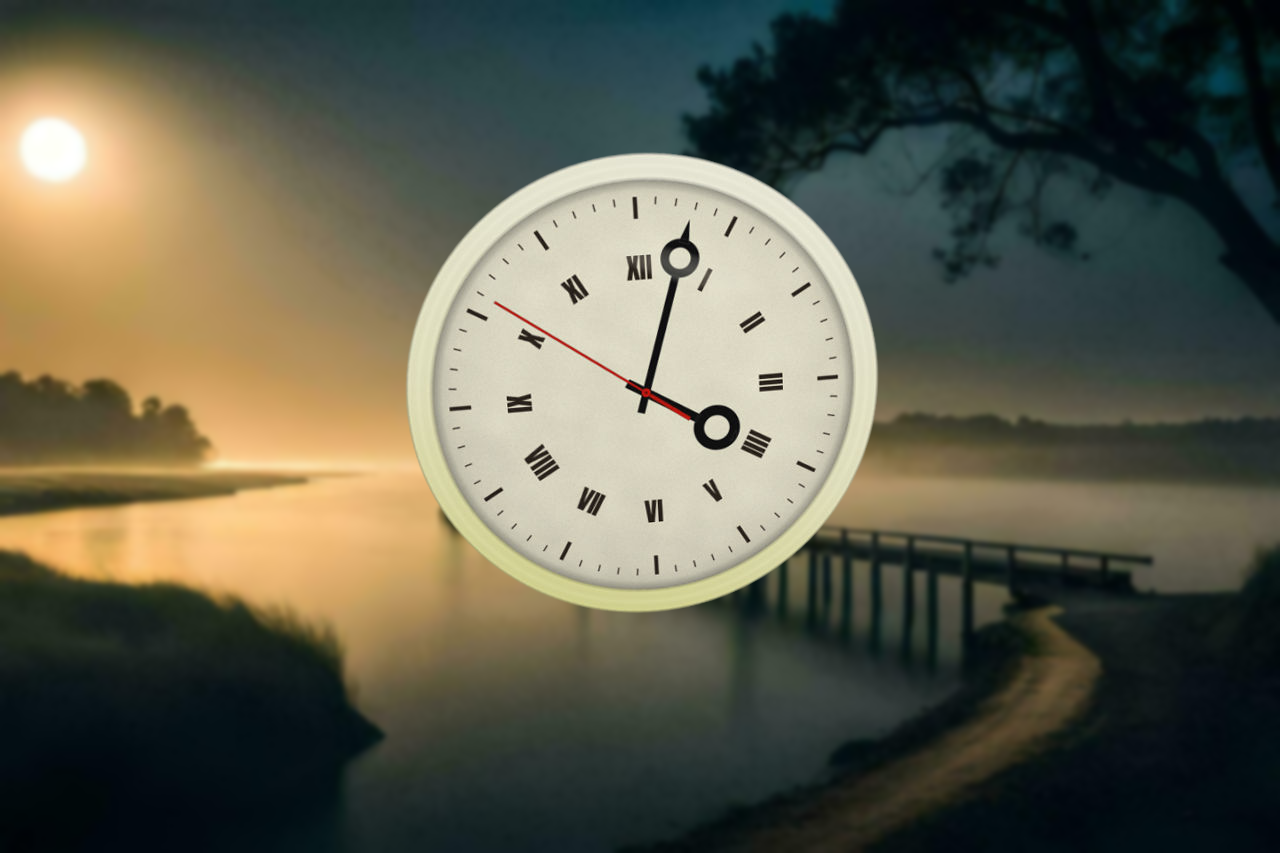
4:02:51
